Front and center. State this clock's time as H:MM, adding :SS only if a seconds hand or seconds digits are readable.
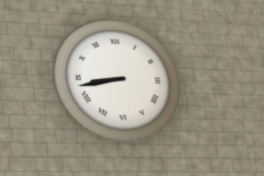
8:43
